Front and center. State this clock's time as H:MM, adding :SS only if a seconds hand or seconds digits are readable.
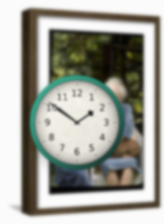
1:51
